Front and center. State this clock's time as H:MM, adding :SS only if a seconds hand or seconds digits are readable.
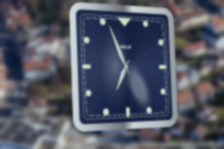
6:56
